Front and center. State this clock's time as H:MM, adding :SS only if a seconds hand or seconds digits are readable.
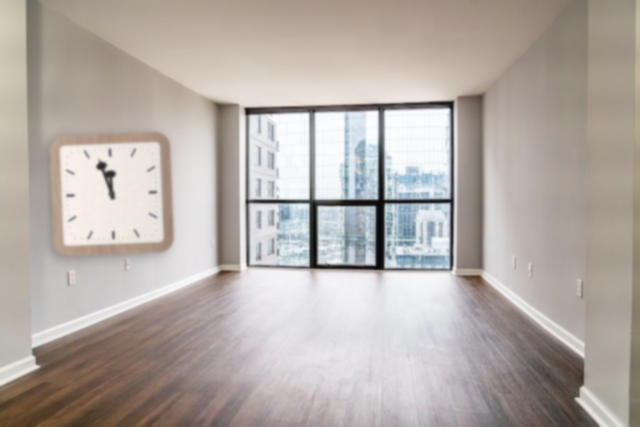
11:57
